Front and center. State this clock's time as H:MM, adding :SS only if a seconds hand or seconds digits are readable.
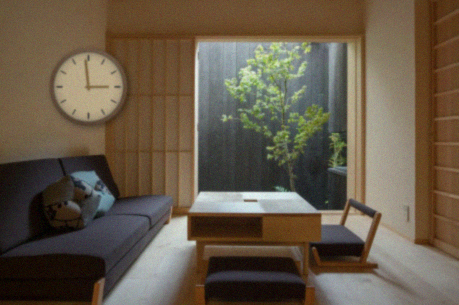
2:59
